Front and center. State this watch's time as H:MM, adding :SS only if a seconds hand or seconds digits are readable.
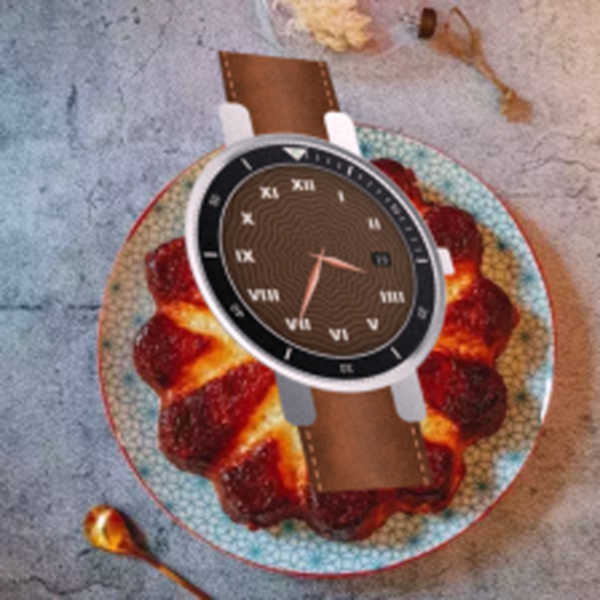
3:35
